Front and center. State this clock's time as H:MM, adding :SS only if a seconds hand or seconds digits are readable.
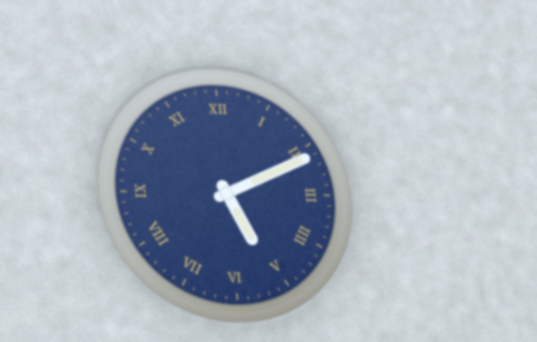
5:11
